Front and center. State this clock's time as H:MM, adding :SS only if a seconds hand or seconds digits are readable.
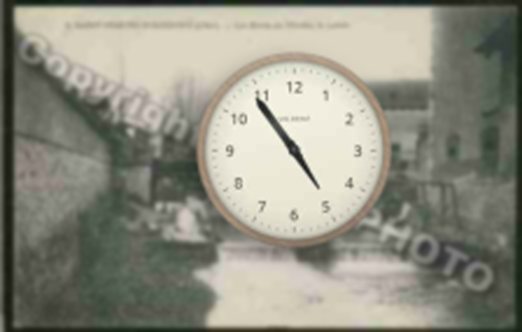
4:54
